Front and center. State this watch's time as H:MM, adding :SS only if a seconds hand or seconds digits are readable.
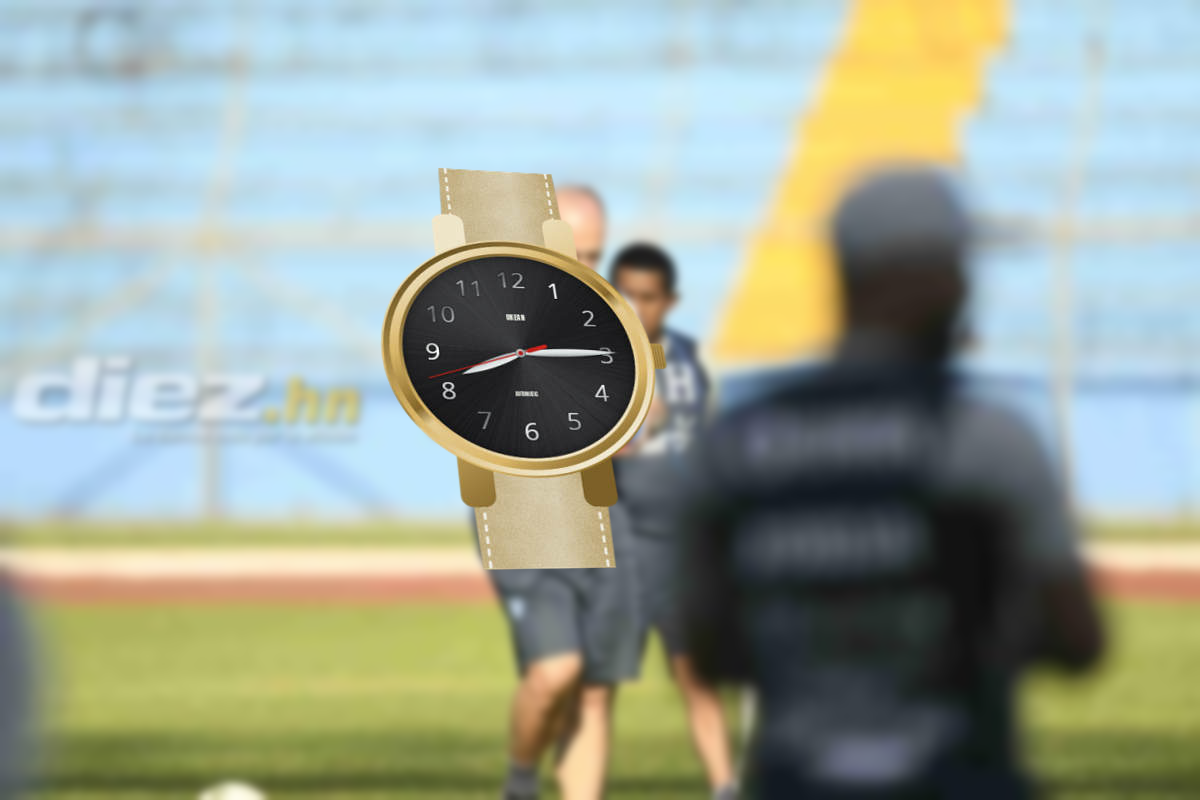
8:14:42
